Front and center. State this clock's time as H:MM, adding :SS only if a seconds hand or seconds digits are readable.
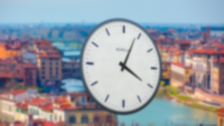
4:04
